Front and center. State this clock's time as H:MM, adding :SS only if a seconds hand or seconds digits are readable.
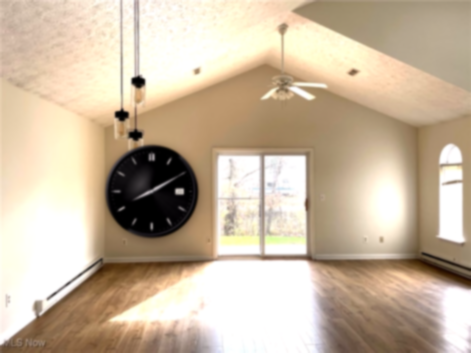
8:10
